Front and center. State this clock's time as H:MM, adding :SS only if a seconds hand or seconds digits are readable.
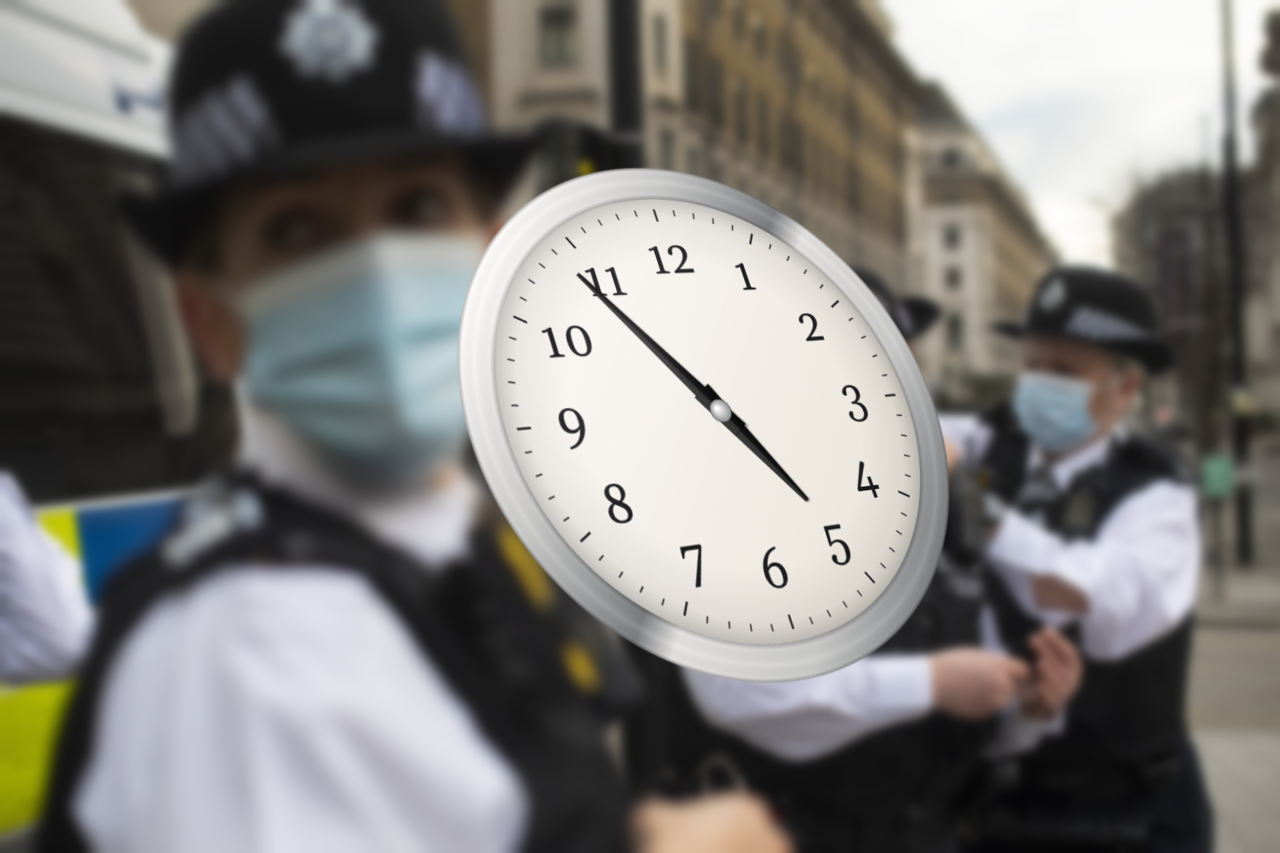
4:54
